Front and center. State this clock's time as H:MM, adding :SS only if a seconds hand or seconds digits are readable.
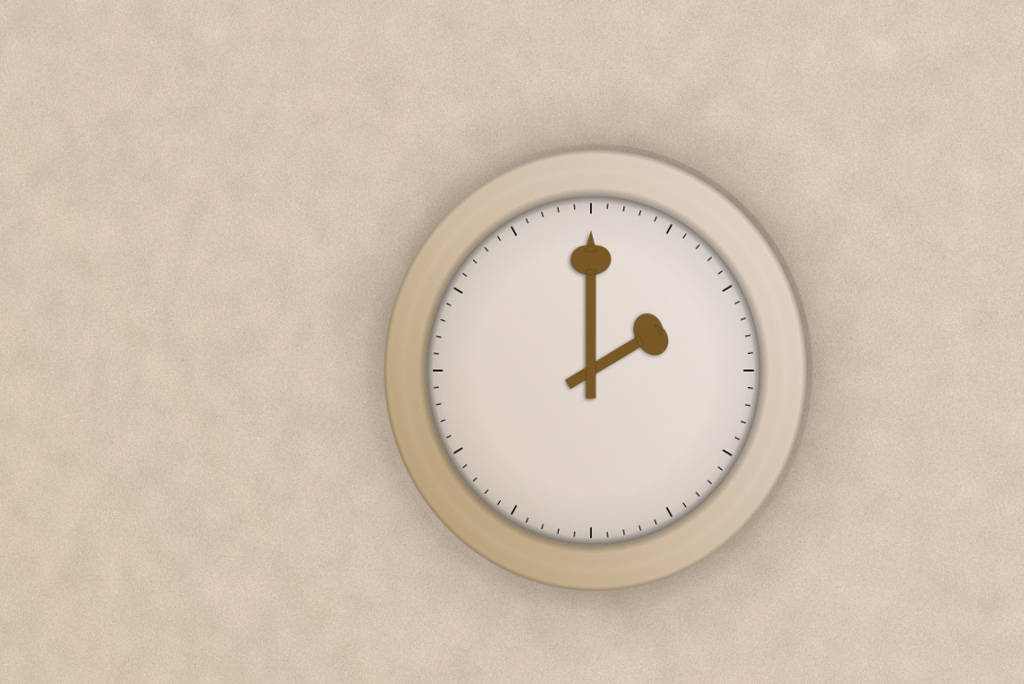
2:00
